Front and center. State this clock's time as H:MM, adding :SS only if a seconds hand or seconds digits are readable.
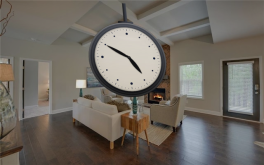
4:50
